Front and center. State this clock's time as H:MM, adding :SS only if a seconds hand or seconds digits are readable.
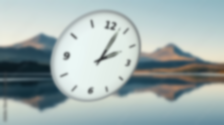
2:03
